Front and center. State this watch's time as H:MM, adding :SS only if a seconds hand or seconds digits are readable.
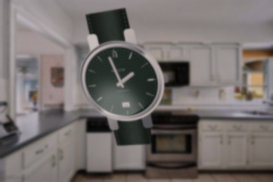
1:58
